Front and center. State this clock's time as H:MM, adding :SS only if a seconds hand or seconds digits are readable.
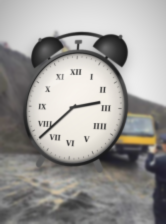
2:38
